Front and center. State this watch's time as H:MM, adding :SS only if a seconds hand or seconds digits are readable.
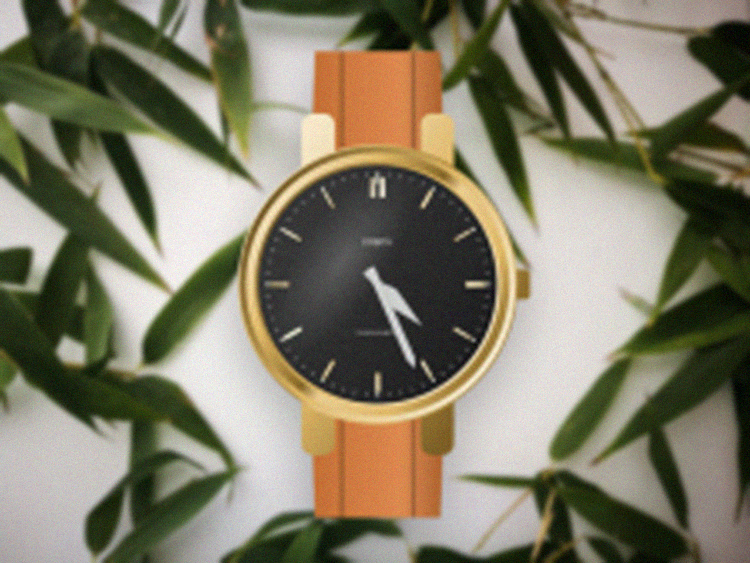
4:26
